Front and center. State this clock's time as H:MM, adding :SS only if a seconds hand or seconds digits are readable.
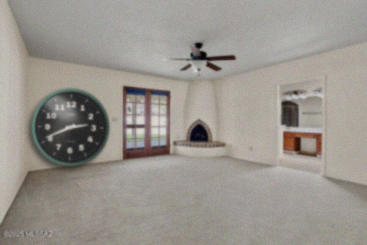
2:41
